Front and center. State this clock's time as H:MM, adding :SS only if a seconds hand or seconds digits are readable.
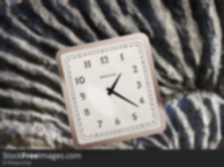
1:22
